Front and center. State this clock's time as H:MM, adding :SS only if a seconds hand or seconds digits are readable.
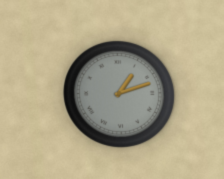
1:12
